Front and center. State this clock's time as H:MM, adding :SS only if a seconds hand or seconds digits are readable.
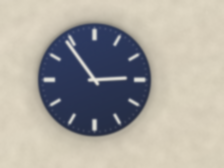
2:54
